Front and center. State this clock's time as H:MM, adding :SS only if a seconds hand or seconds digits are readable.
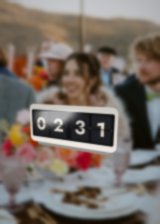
2:31
